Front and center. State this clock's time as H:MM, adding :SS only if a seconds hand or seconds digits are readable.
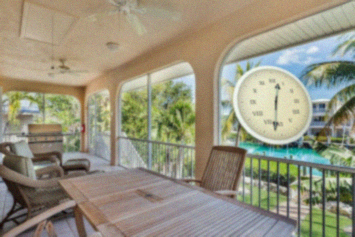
12:32
